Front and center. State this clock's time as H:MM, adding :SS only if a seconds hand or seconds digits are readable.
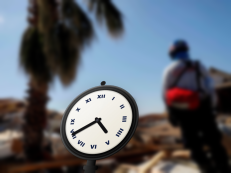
4:40
